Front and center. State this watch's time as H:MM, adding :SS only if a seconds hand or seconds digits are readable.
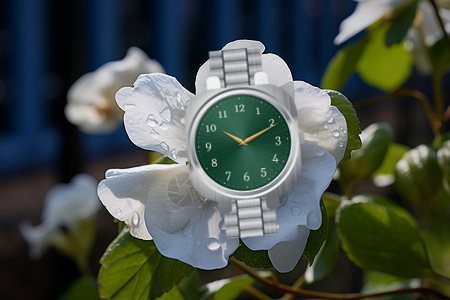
10:11
